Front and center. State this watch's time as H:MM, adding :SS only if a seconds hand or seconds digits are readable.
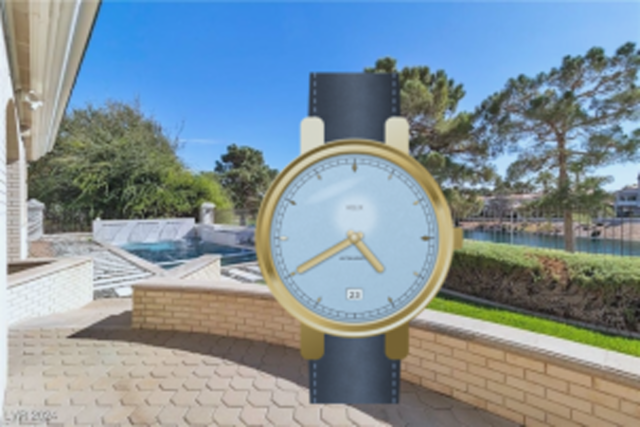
4:40
